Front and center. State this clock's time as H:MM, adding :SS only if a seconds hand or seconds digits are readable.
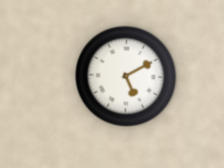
5:10
